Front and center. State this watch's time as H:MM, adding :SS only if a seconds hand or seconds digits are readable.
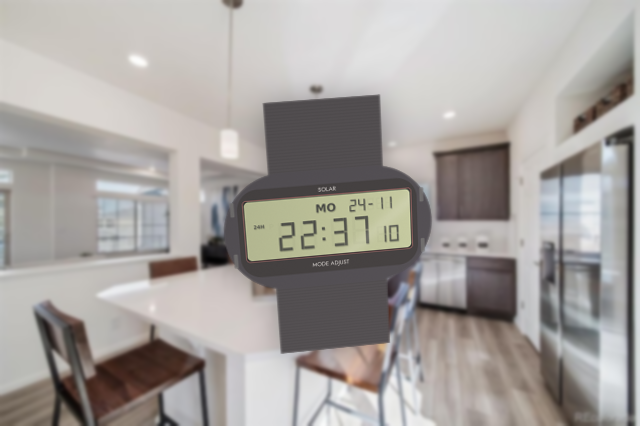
22:37:10
